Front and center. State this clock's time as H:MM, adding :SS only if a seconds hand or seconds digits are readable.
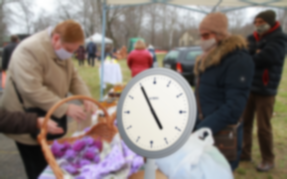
4:55
